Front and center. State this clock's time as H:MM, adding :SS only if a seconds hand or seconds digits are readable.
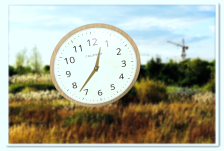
12:37
